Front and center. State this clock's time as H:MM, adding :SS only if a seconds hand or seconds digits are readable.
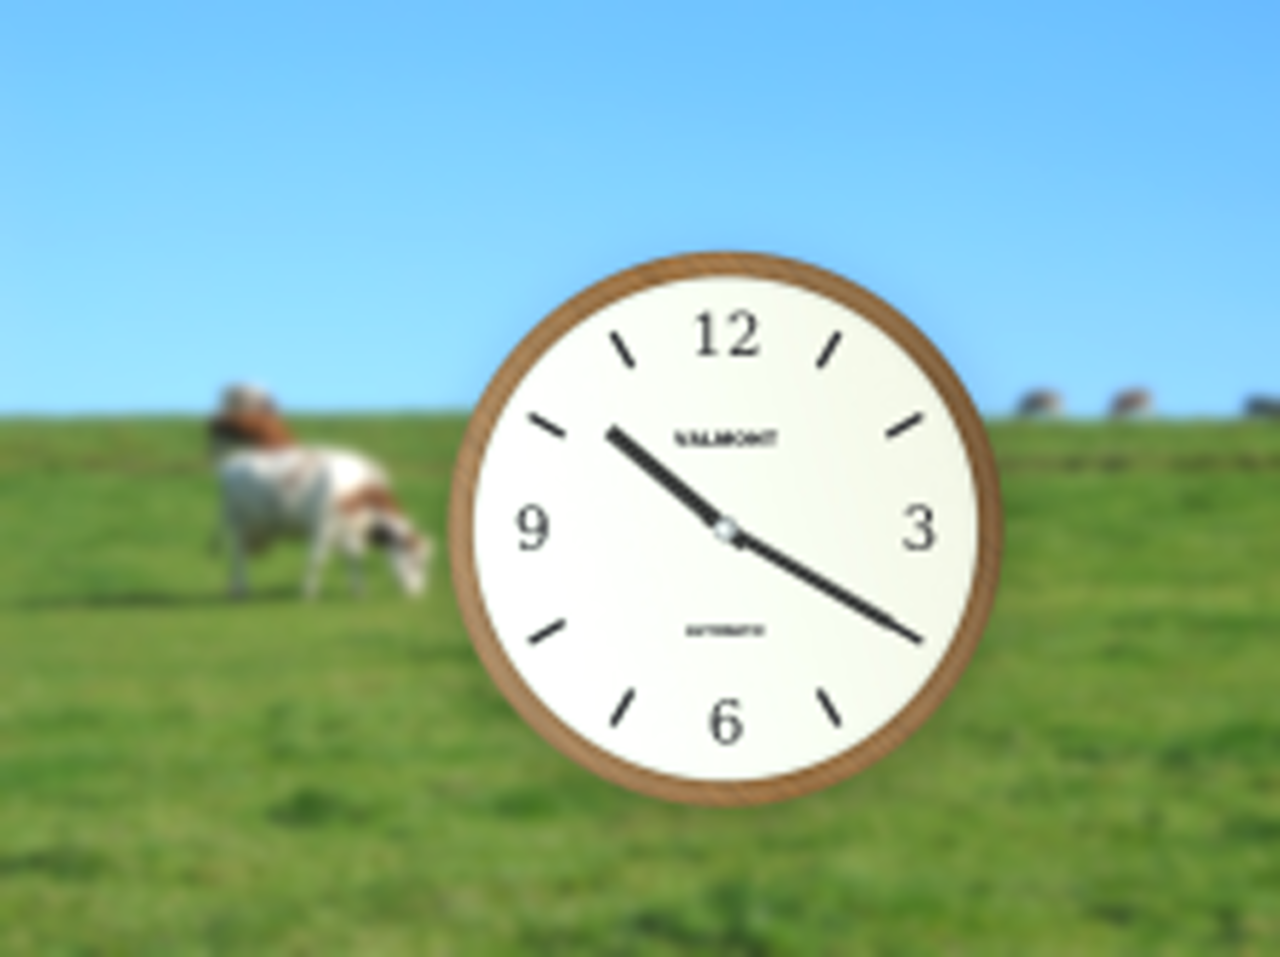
10:20
